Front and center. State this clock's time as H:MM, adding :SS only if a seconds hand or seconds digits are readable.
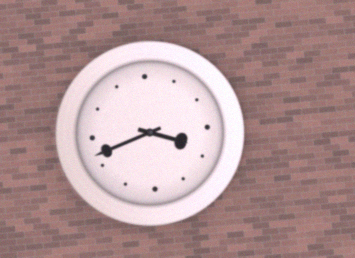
3:42
